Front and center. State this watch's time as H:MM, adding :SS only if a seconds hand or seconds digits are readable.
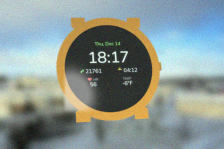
18:17
